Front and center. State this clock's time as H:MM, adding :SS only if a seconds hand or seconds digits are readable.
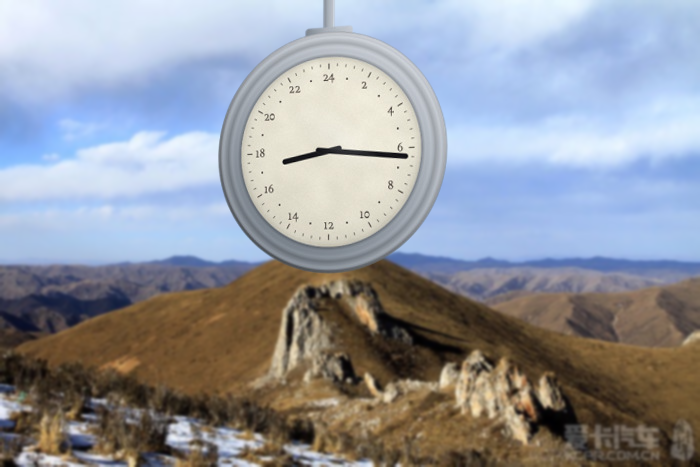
17:16
